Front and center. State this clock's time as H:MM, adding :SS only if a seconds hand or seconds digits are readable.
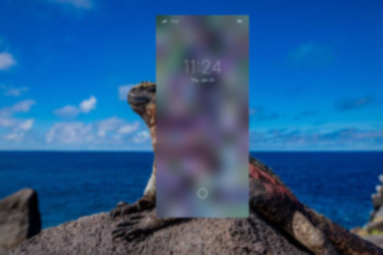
11:24
